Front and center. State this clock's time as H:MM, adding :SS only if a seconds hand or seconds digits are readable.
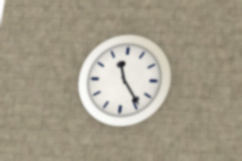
11:24
